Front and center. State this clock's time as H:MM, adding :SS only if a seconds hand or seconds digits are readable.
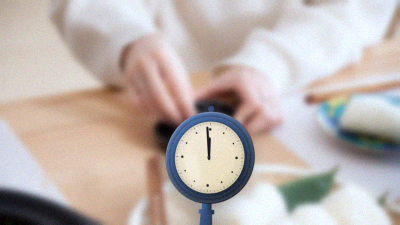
11:59
